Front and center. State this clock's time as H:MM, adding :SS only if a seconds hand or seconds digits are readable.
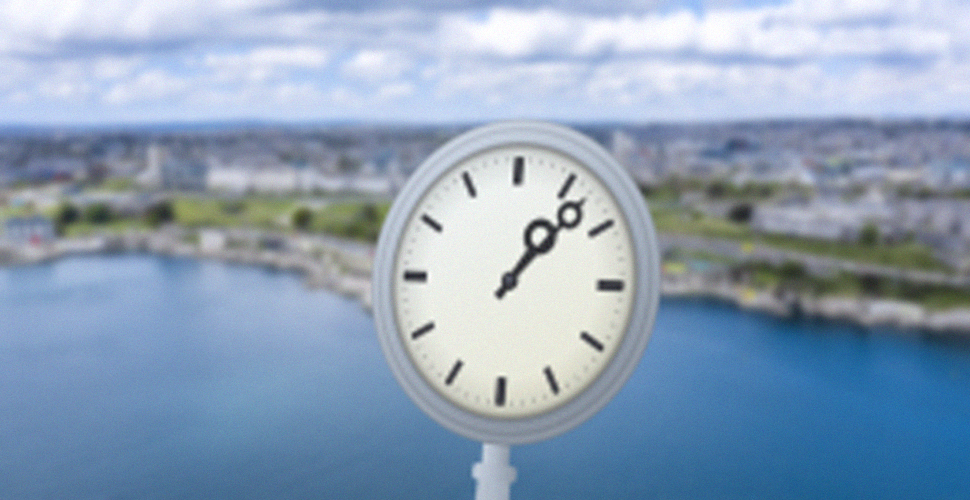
1:07
